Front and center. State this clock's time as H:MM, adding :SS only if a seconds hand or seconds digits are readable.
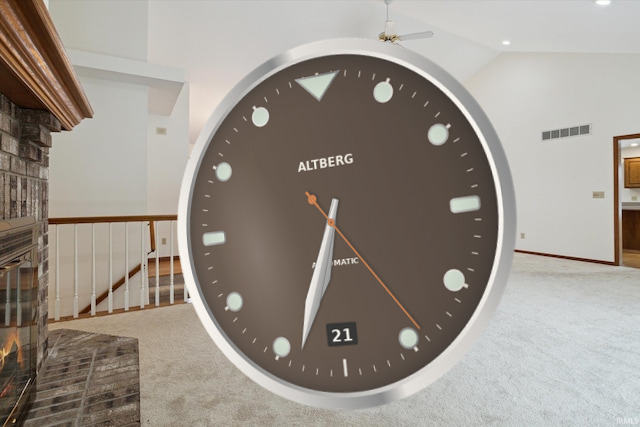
6:33:24
